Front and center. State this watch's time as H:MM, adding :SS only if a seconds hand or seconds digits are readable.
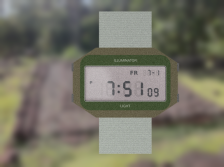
7:51:09
